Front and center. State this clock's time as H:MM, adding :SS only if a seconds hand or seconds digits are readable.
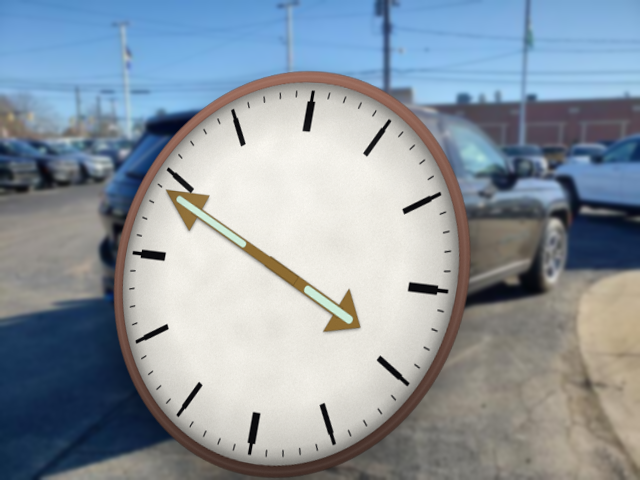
3:49
